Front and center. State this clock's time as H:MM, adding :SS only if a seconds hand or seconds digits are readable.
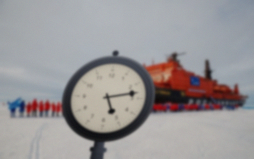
5:13
